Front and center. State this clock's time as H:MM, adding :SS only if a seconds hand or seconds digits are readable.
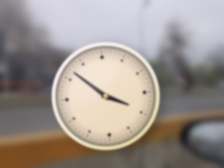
3:52
